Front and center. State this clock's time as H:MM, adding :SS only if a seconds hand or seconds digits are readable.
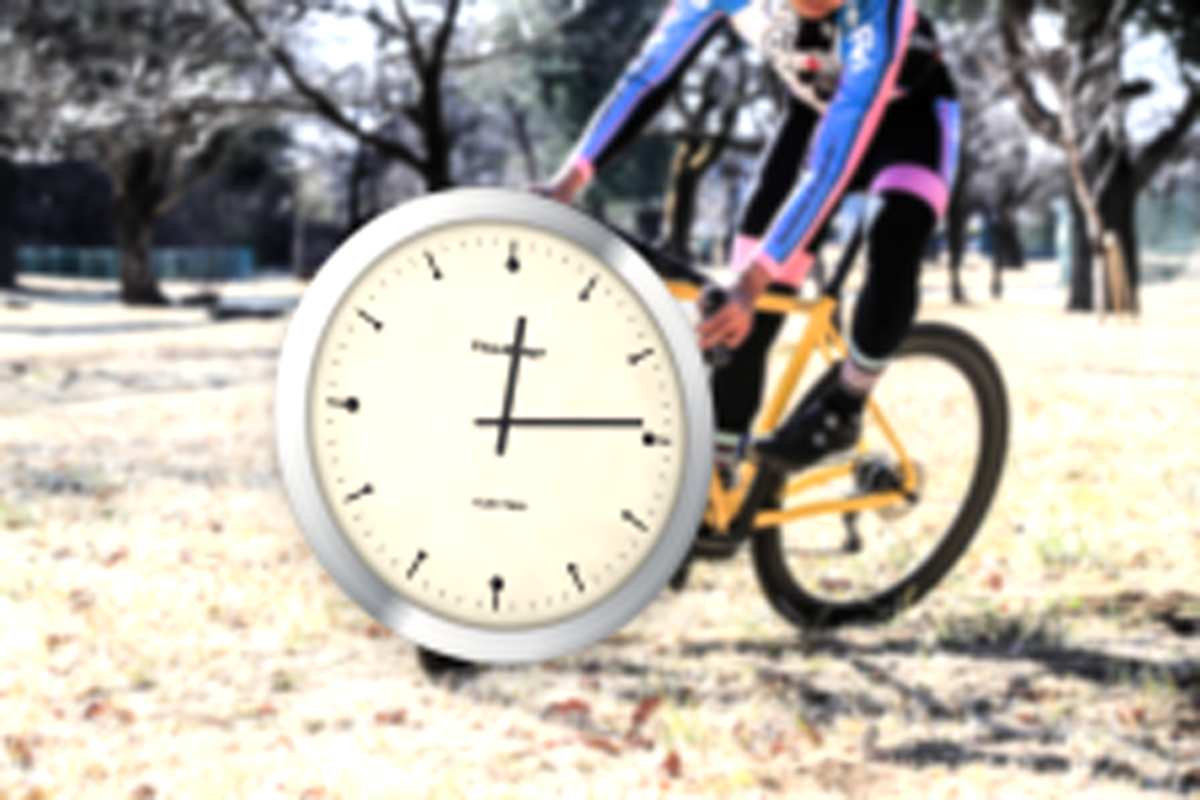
12:14
